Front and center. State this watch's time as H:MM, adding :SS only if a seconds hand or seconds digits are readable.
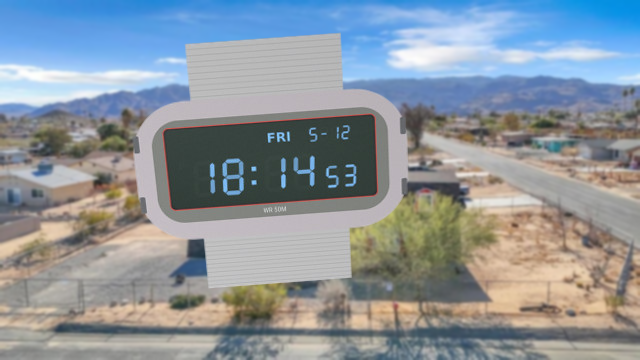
18:14:53
